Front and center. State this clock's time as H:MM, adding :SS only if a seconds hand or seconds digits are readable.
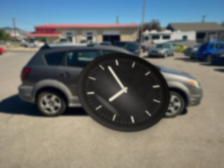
7:57
